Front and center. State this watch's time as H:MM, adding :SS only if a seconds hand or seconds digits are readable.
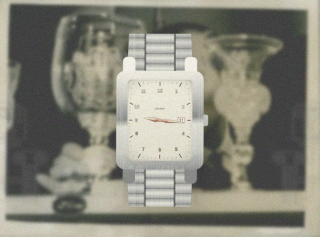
9:16
